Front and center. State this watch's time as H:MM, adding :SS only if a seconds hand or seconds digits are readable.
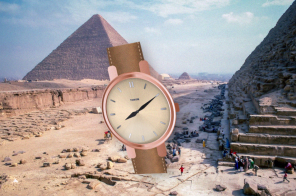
8:10
